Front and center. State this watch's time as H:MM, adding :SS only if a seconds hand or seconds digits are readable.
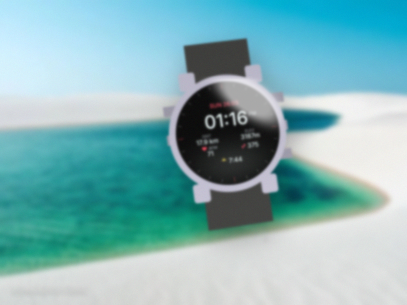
1:16
